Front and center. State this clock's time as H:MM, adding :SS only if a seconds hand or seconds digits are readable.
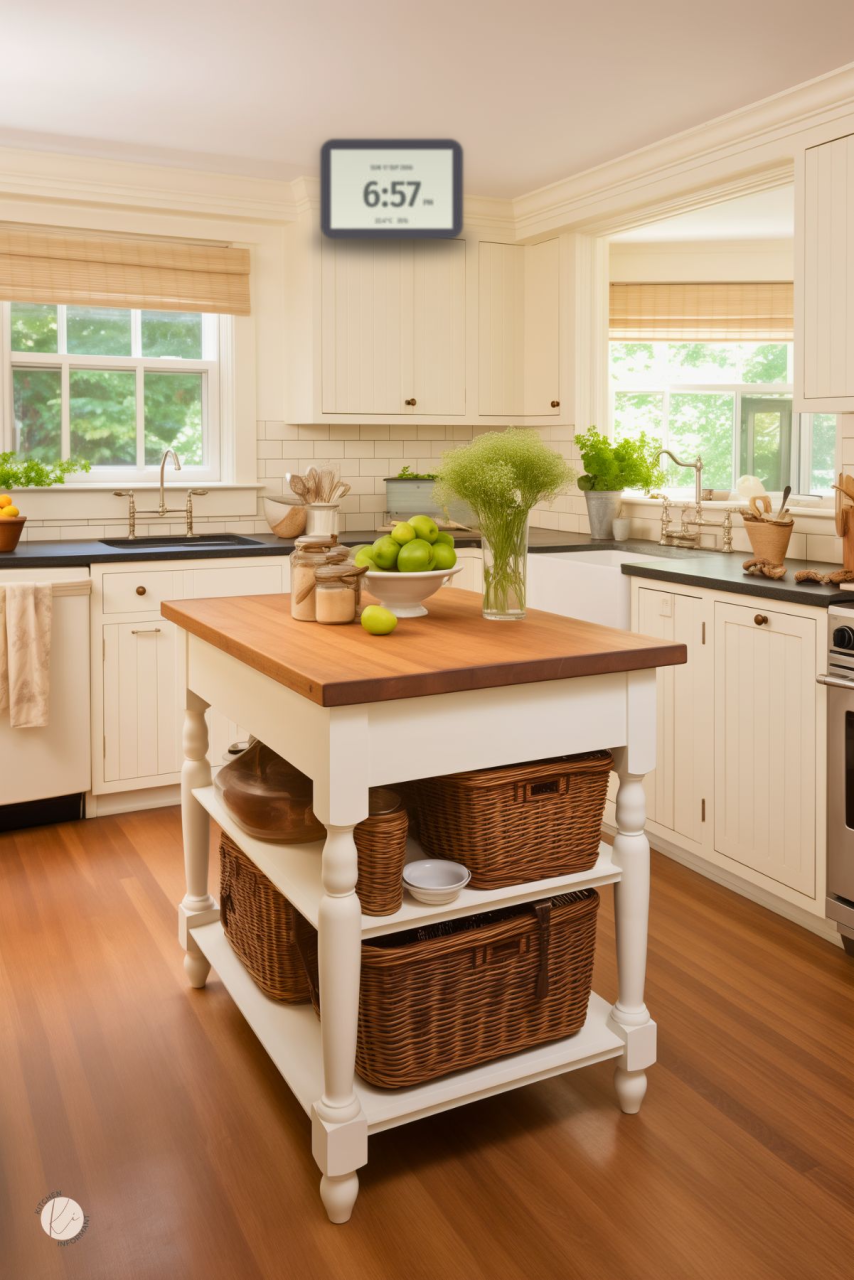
6:57
